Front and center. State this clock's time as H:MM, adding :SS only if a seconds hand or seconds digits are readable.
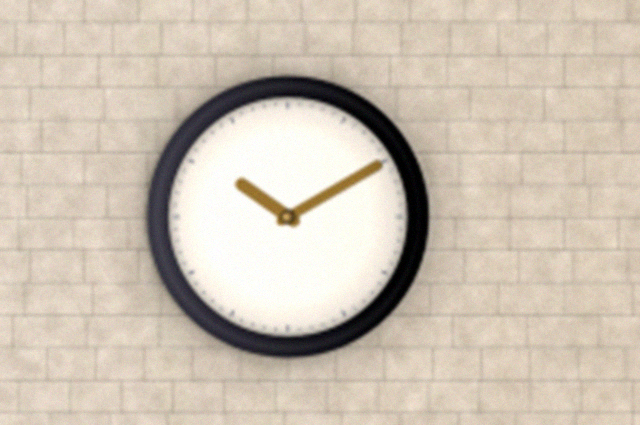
10:10
